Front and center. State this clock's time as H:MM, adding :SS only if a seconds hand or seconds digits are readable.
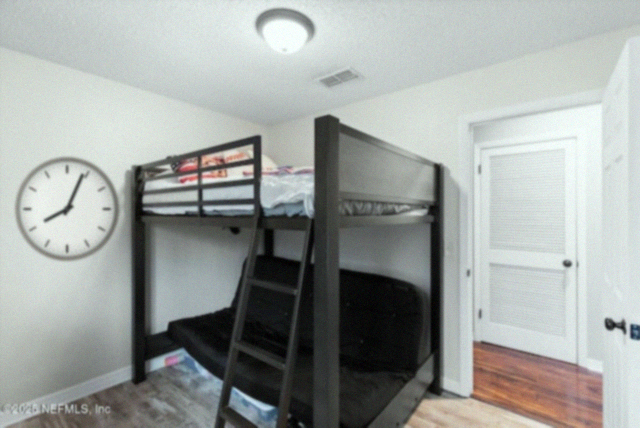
8:04
